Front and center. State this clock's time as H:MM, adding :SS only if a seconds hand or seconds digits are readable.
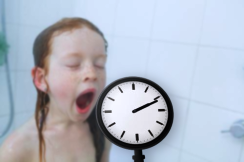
2:11
